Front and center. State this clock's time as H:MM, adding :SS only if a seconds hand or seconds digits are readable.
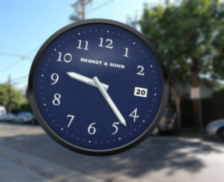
9:23
